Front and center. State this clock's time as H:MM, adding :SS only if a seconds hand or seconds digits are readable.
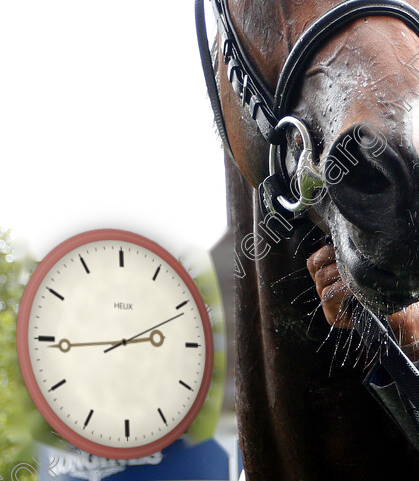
2:44:11
